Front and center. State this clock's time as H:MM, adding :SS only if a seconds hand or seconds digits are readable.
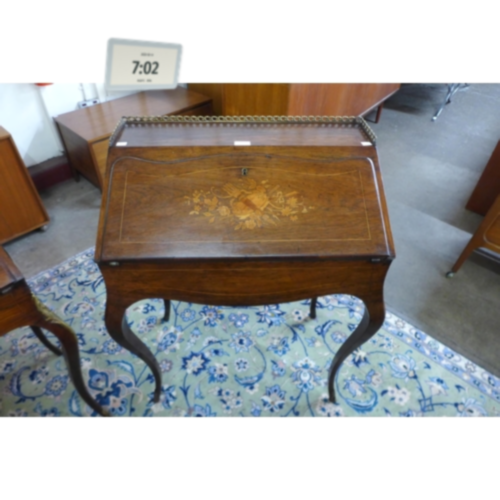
7:02
